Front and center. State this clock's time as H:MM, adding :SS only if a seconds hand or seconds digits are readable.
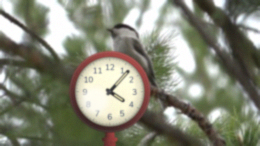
4:07
